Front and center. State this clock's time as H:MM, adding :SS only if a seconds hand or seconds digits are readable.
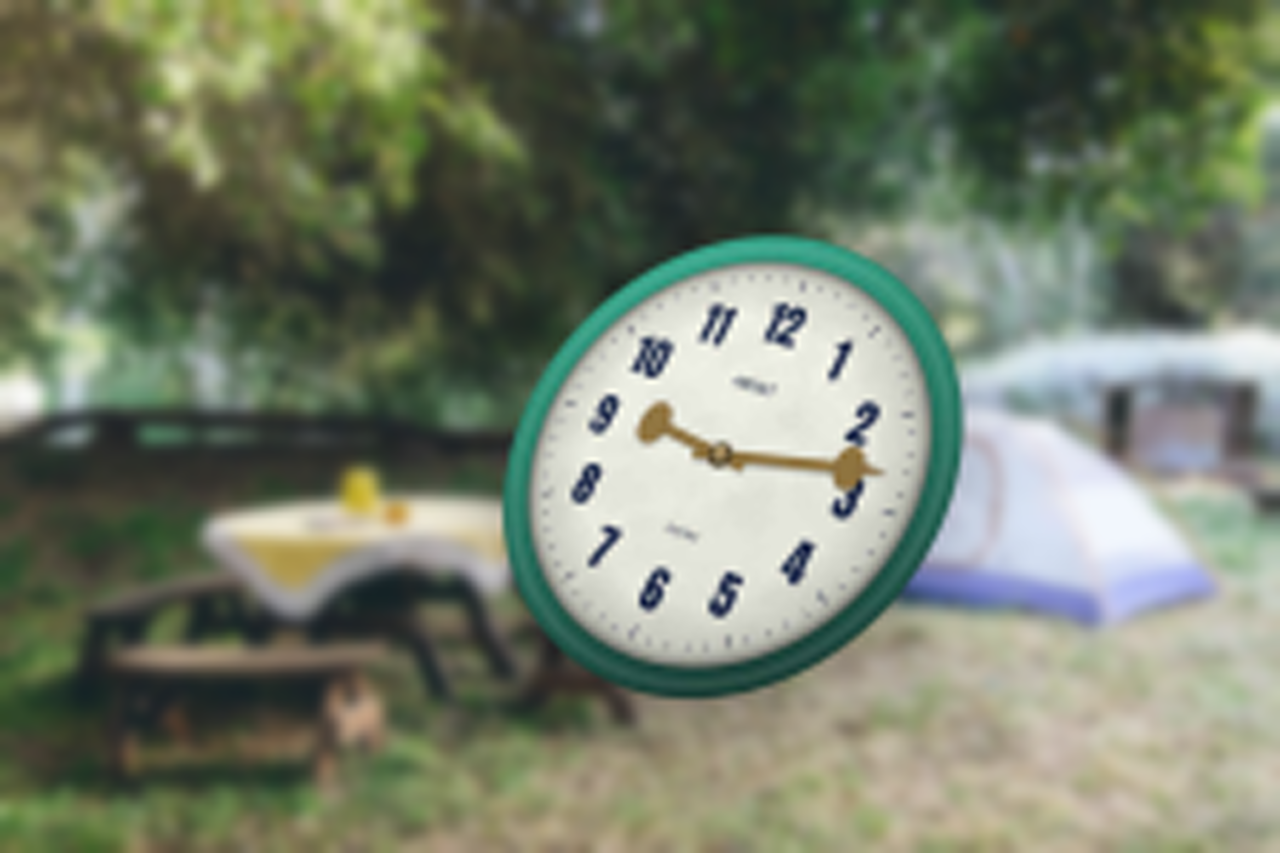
9:13
